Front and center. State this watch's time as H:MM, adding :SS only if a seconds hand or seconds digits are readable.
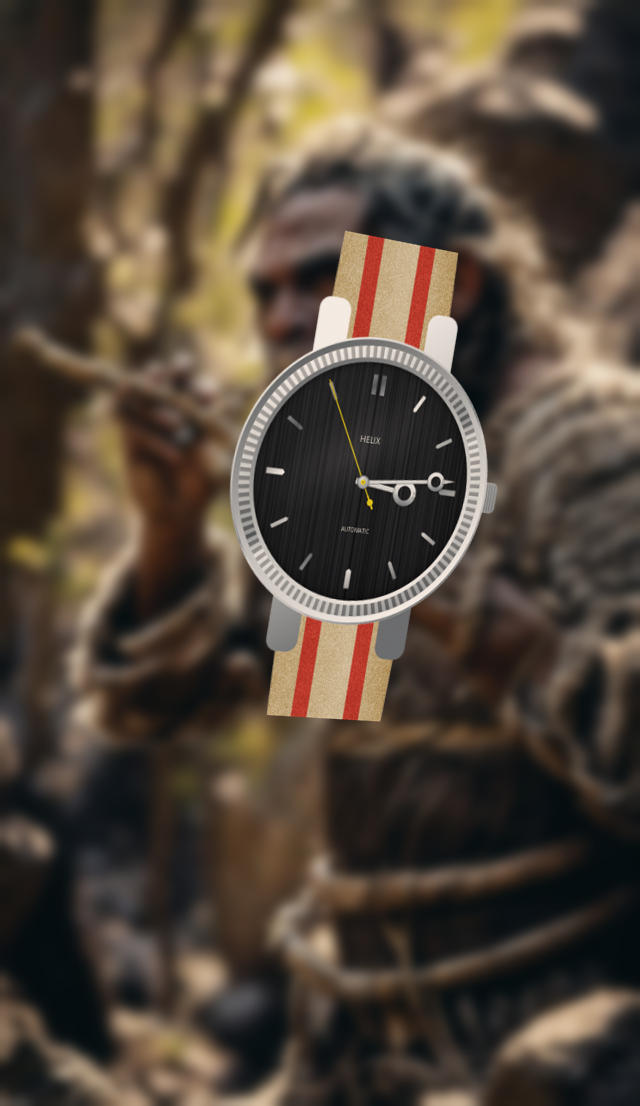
3:13:55
